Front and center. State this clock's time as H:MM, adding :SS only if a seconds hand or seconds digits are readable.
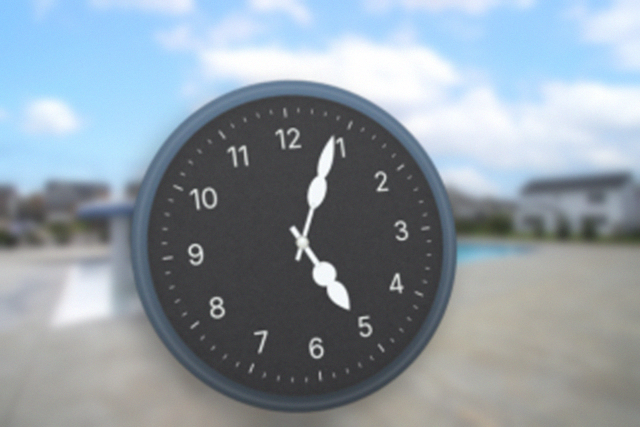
5:04
